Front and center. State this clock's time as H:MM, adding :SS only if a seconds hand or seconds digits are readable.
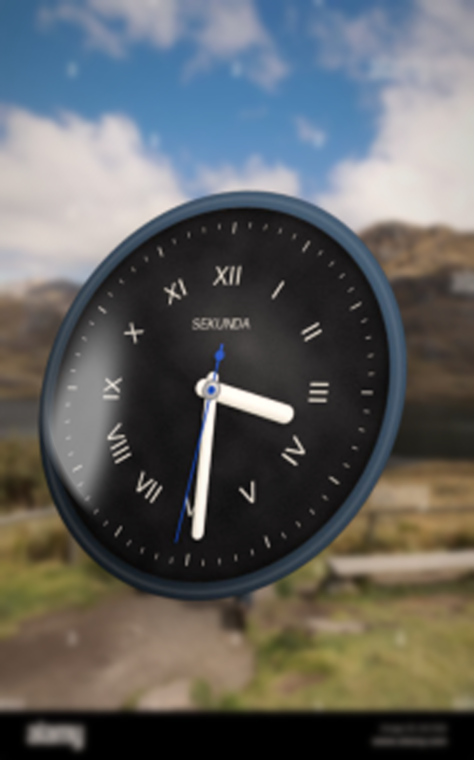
3:29:31
